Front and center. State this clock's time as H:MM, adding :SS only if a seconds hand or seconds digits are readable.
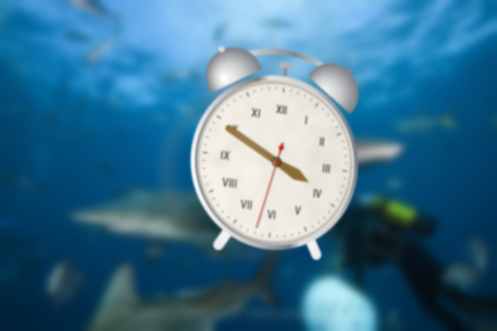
3:49:32
